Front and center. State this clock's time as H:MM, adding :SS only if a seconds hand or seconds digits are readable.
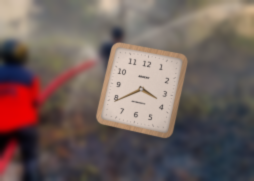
3:39
